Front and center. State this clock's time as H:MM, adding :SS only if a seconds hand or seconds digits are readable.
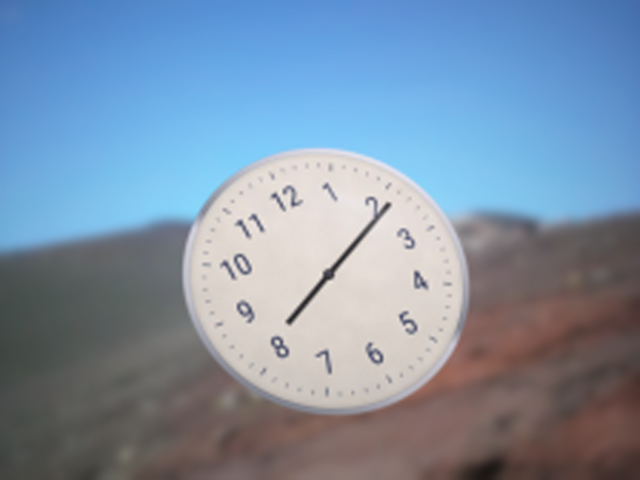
8:11
